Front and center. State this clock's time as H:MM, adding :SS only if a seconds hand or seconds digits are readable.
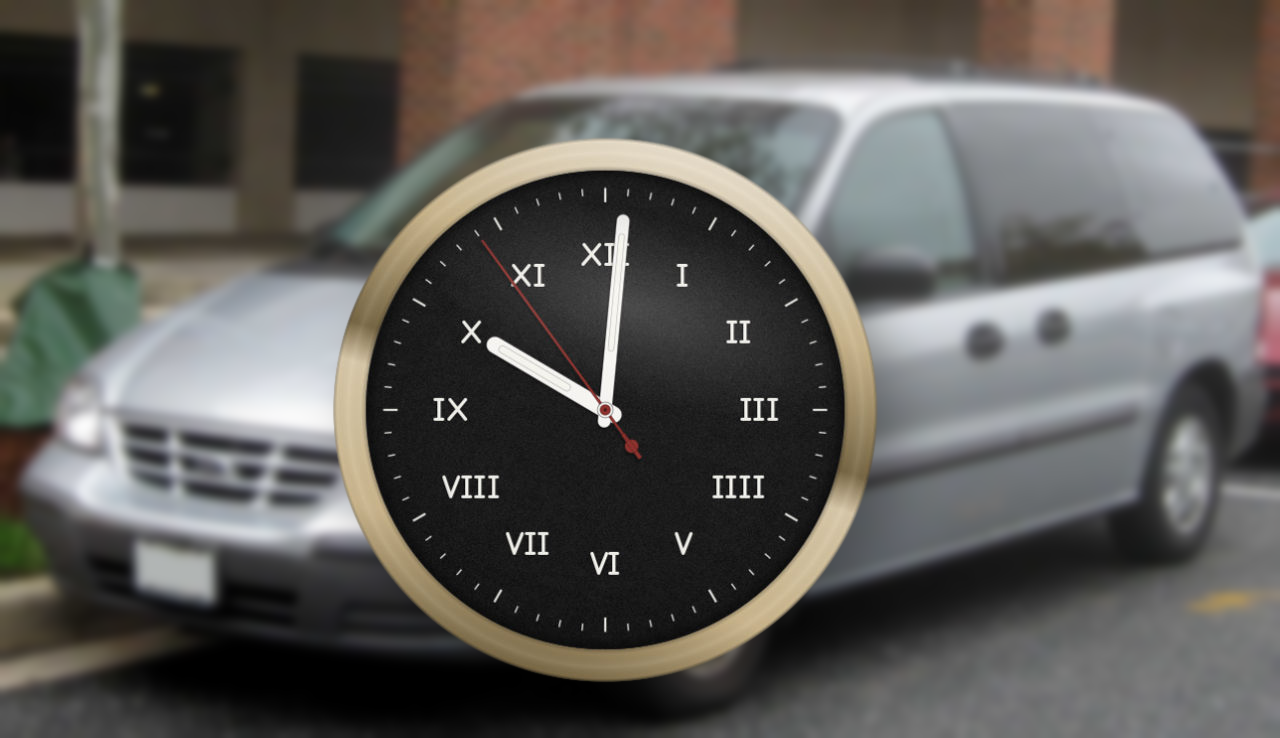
10:00:54
